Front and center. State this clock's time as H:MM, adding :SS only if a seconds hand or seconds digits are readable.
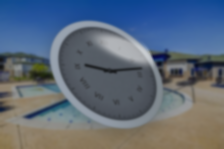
9:13
